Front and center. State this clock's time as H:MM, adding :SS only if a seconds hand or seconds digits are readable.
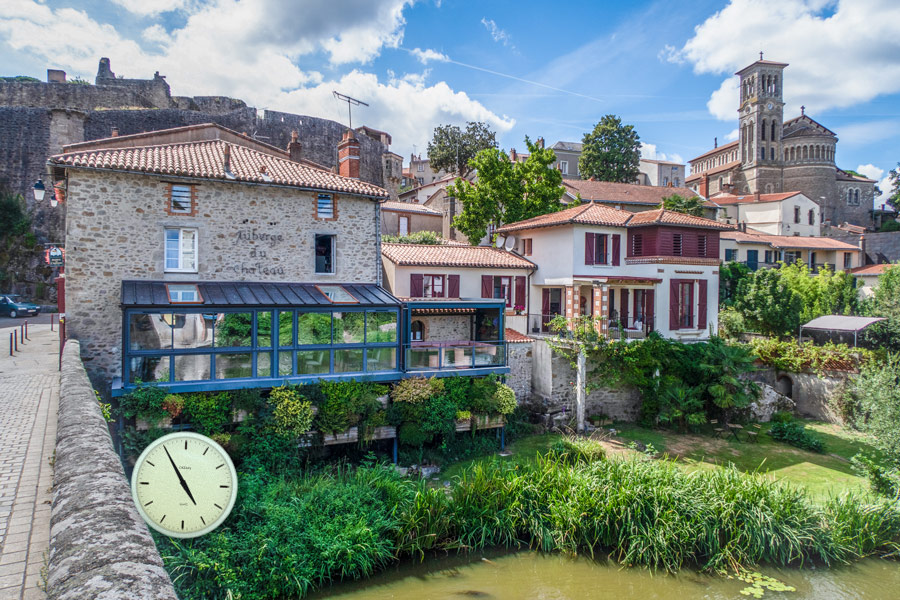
4:55
